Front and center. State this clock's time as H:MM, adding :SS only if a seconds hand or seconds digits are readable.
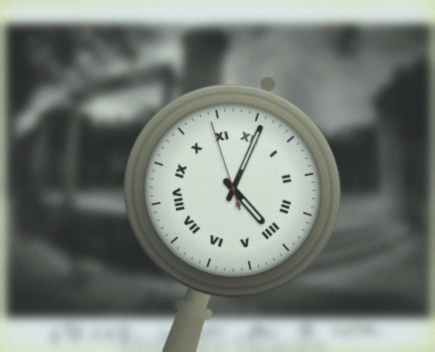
4:00:54
